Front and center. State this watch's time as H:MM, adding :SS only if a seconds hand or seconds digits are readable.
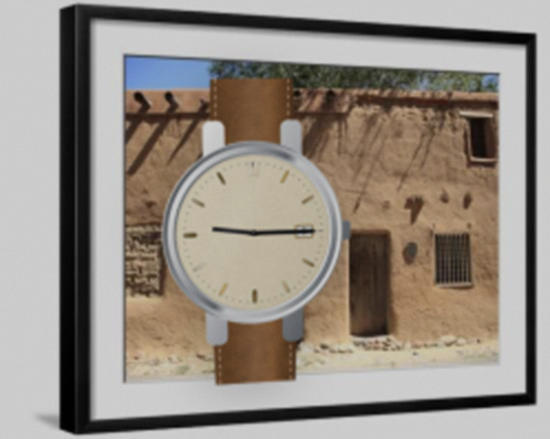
9:15
